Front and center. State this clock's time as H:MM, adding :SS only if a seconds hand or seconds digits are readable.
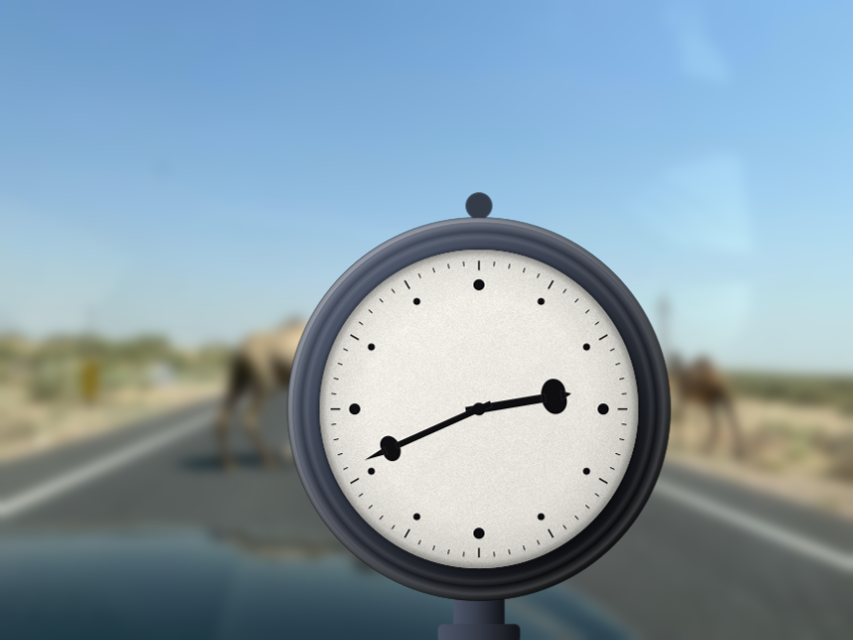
2:41
